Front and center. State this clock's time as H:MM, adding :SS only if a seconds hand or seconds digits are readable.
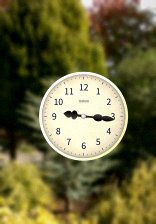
9:16
